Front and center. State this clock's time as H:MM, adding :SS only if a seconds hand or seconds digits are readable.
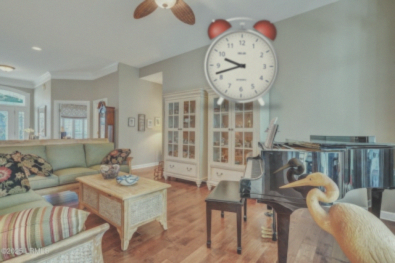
9:42
